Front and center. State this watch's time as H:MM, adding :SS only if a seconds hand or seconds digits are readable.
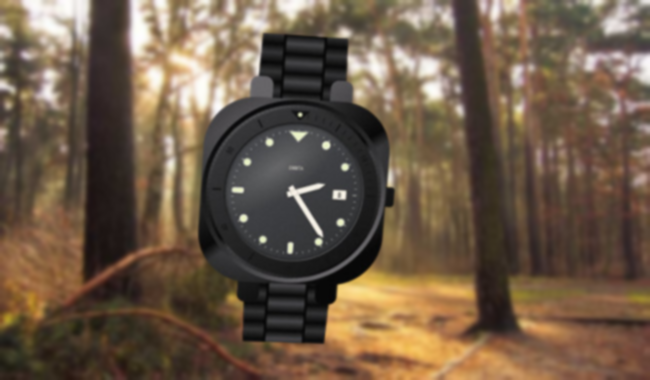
2:24
